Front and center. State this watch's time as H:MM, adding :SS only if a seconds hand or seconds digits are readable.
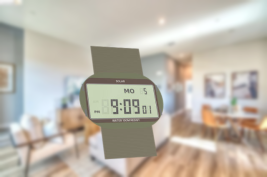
9:09:01
